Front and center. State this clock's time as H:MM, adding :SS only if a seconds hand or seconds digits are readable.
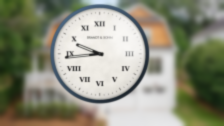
9:44
